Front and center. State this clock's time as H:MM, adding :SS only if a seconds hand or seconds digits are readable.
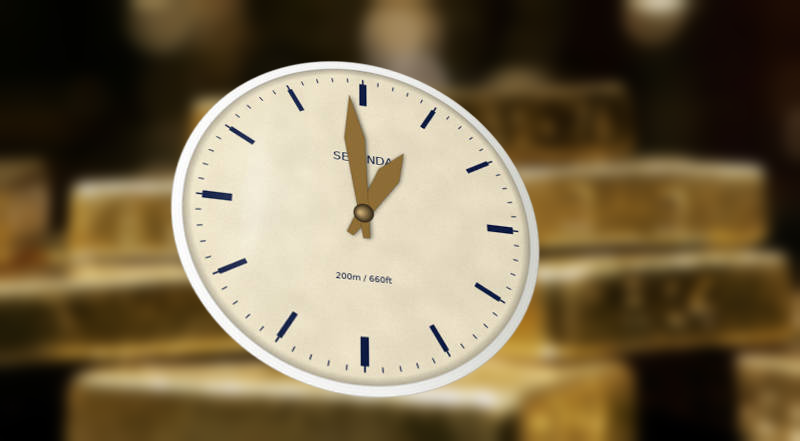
12:59
